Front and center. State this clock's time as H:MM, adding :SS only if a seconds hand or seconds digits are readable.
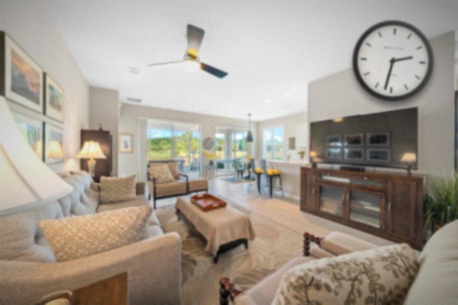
2:32
